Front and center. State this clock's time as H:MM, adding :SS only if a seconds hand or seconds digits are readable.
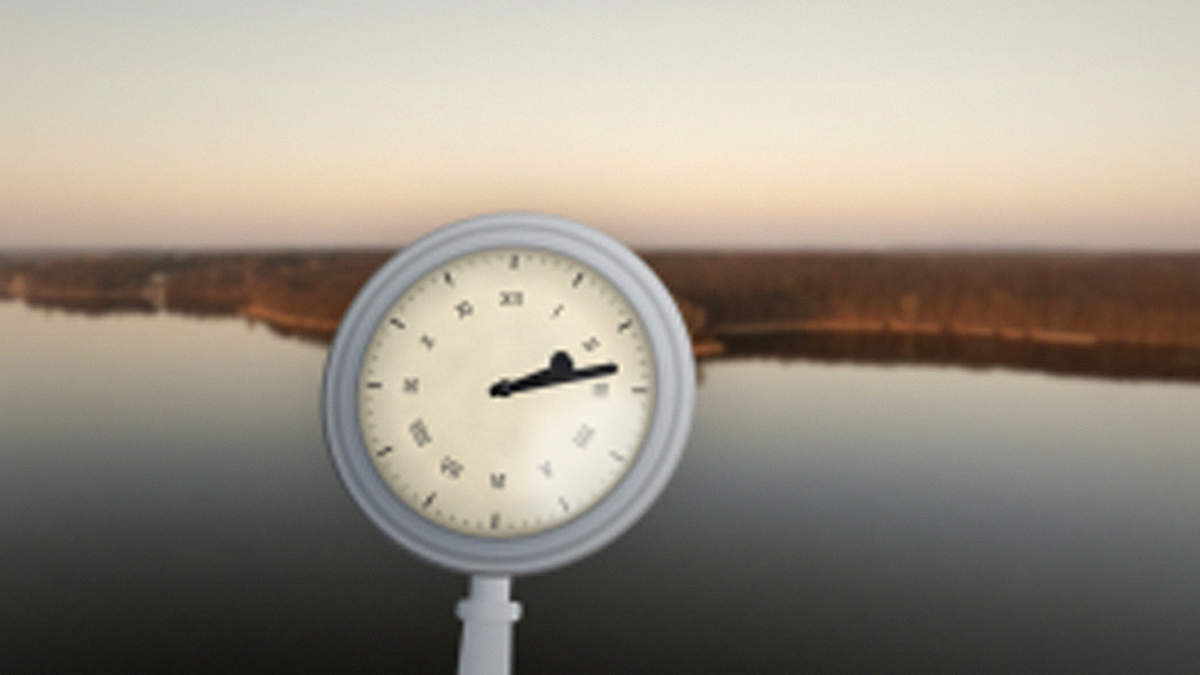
2:13
